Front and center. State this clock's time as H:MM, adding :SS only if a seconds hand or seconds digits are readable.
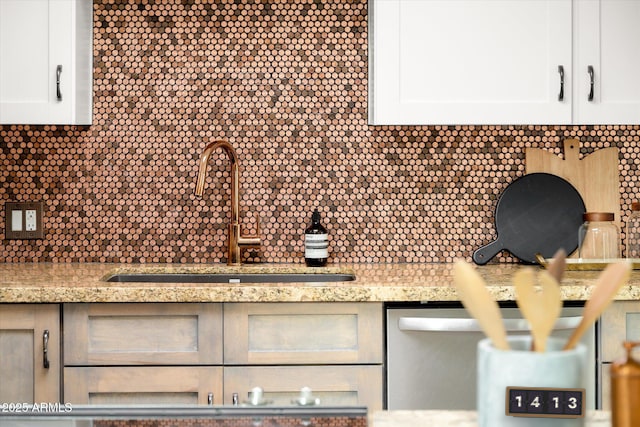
14:13
